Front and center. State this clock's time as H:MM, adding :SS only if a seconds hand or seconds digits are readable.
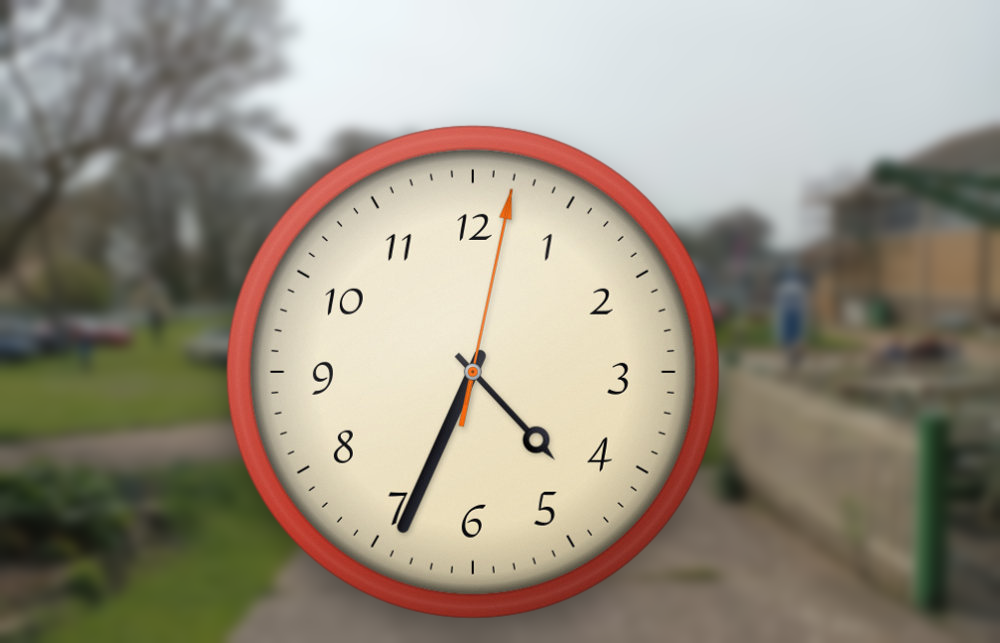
4:34:02
